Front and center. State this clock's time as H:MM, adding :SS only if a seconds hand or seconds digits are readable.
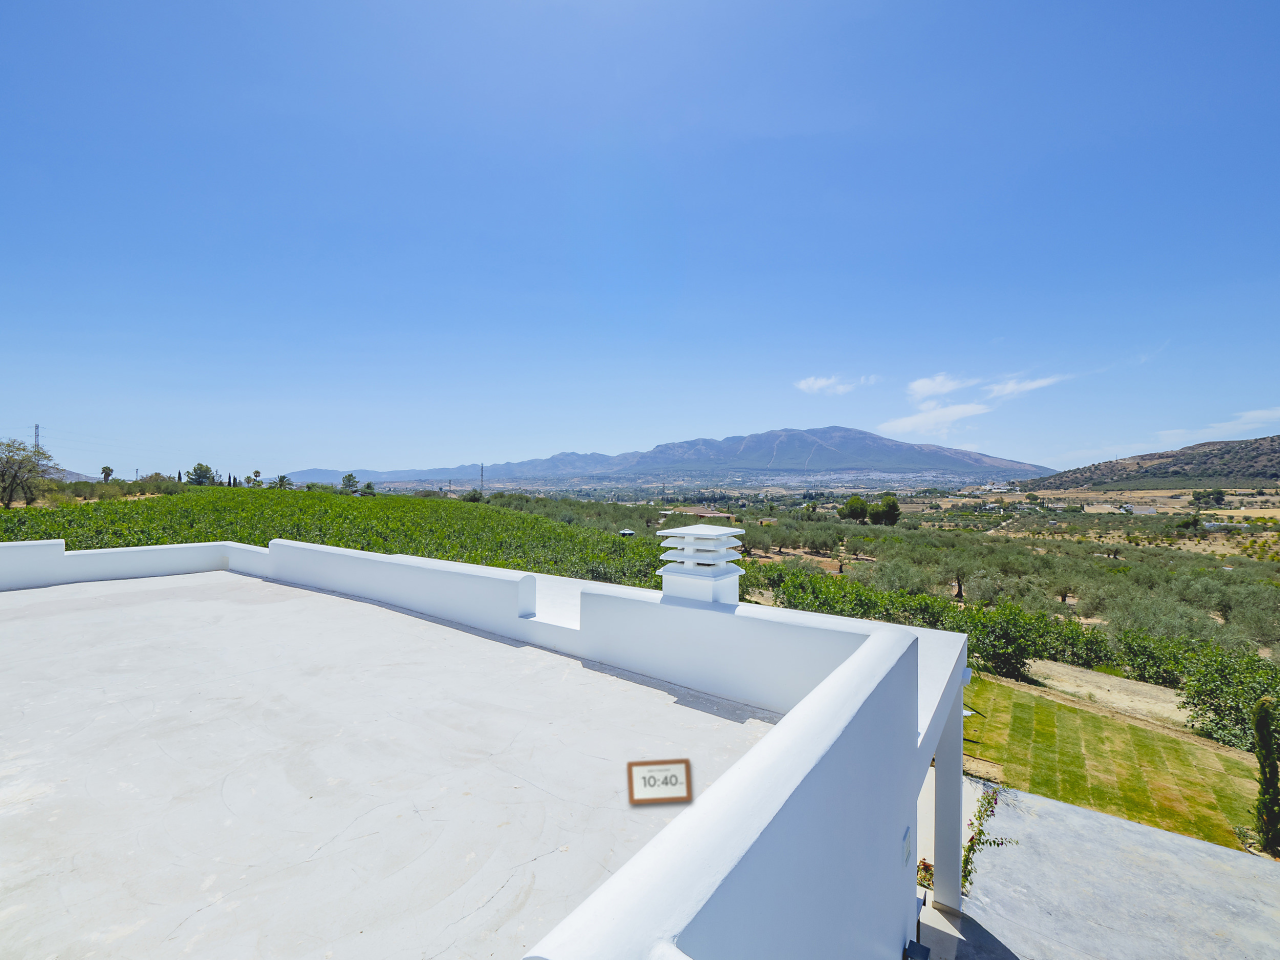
10:40
